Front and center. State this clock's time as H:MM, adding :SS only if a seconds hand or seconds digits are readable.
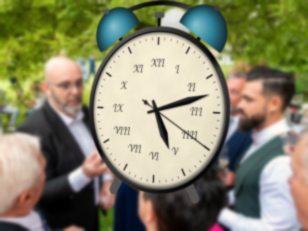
5:12:20
